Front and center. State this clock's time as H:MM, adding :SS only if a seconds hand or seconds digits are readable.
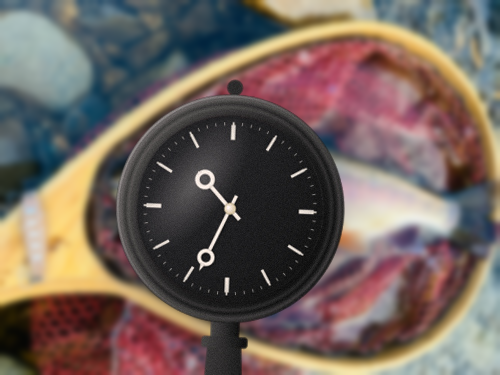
10:34
